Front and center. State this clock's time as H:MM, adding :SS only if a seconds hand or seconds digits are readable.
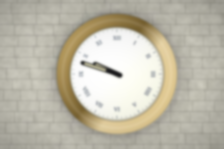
9:48
